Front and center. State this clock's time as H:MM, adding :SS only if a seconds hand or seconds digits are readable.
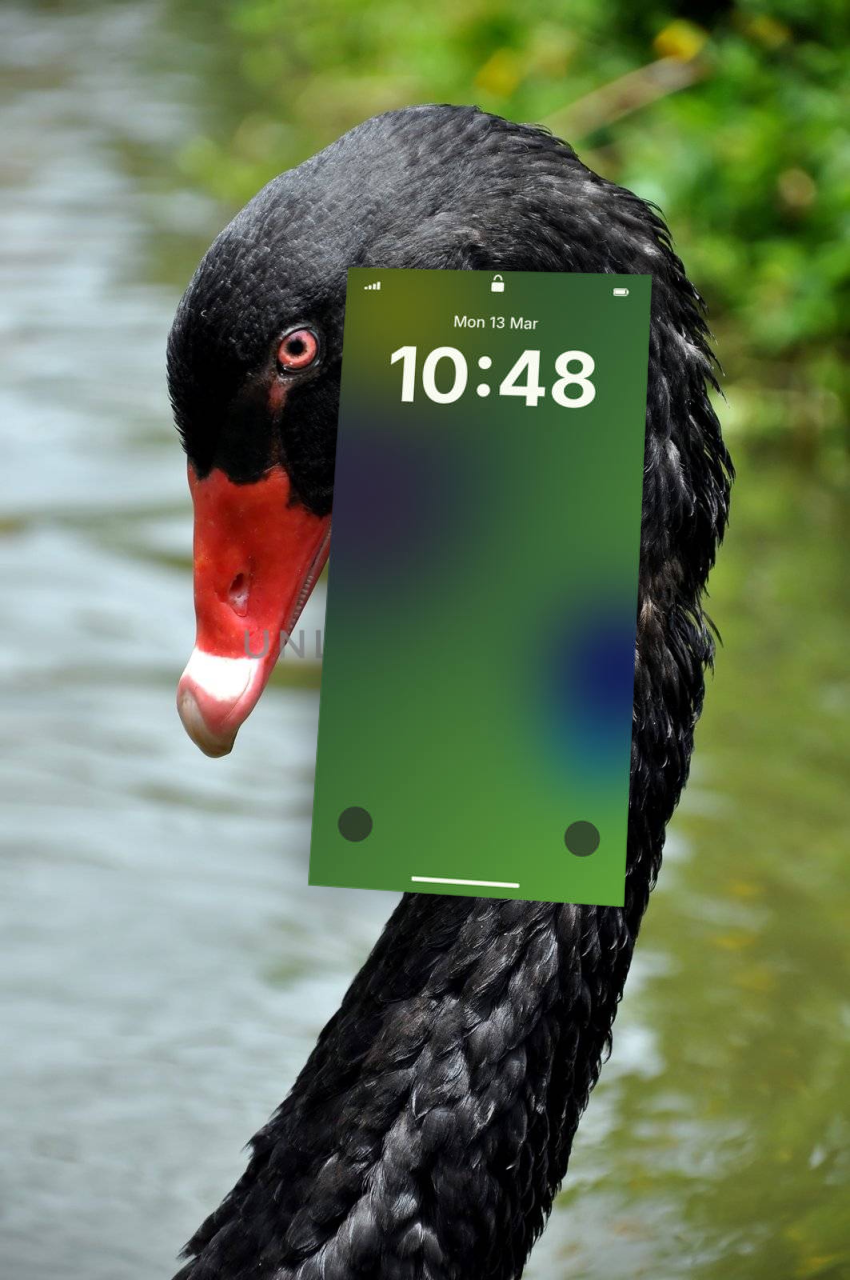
10:48
